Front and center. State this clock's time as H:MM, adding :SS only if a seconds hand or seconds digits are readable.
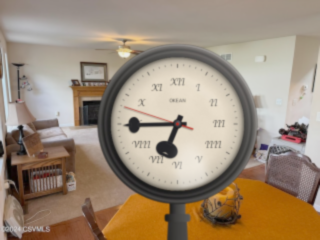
6:44:48
